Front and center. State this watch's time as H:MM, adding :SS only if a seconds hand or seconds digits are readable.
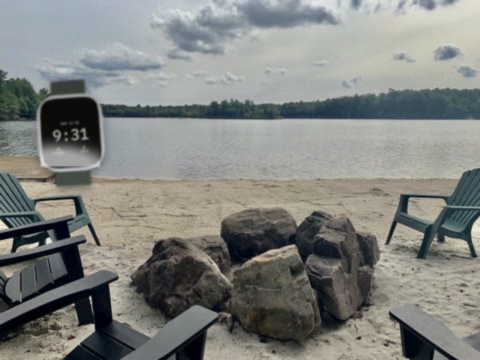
9:31
